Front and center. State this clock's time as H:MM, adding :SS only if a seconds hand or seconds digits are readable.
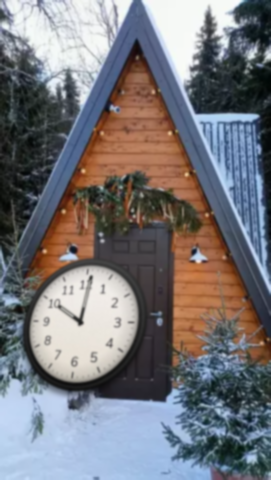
10:01
